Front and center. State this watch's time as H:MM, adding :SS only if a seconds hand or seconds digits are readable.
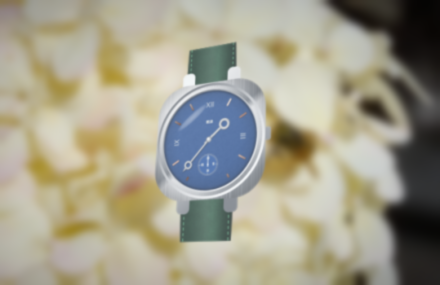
1:37
